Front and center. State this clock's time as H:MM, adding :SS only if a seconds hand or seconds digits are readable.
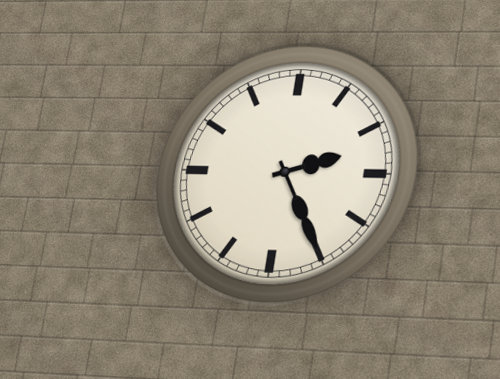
2:25
